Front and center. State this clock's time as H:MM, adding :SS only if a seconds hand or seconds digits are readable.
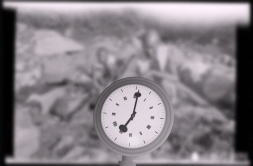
7:01
